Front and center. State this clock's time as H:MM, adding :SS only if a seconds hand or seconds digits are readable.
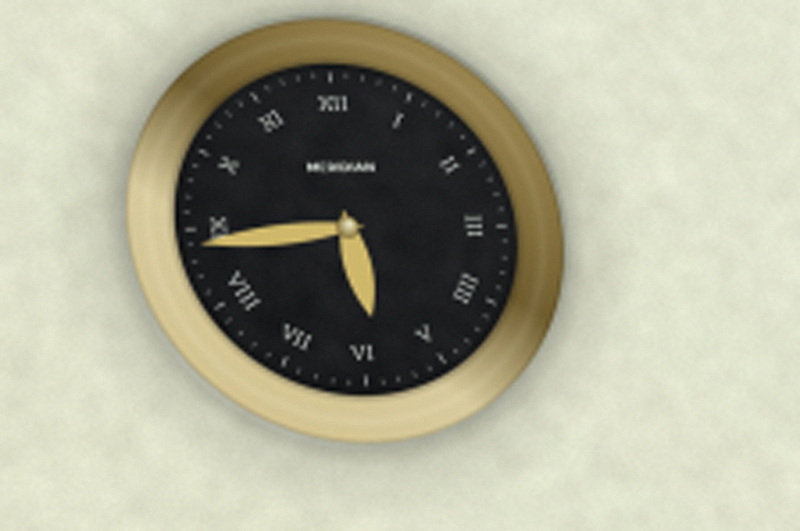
5:44
